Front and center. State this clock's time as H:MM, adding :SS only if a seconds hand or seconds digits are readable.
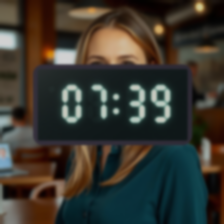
7:39
